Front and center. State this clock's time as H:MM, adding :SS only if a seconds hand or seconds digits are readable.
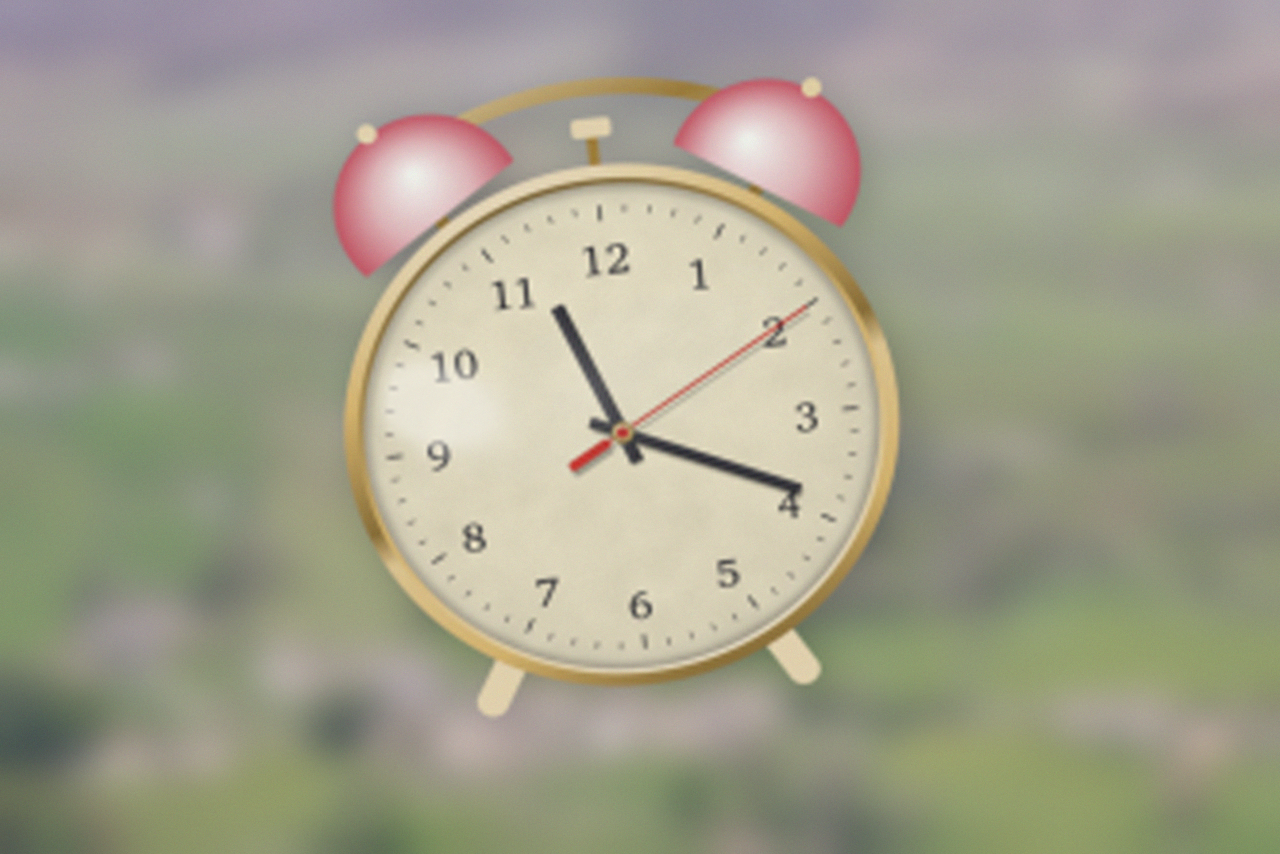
11:19:10
